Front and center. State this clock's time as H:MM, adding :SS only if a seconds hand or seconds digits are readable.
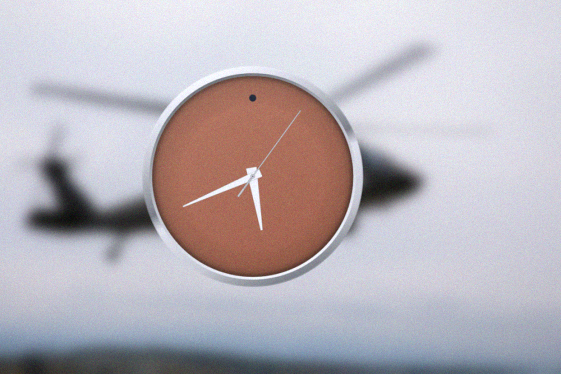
5:41:06
